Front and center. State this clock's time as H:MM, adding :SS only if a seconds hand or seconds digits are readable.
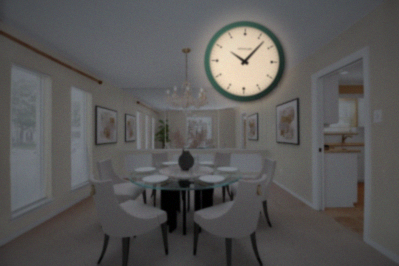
10:07
